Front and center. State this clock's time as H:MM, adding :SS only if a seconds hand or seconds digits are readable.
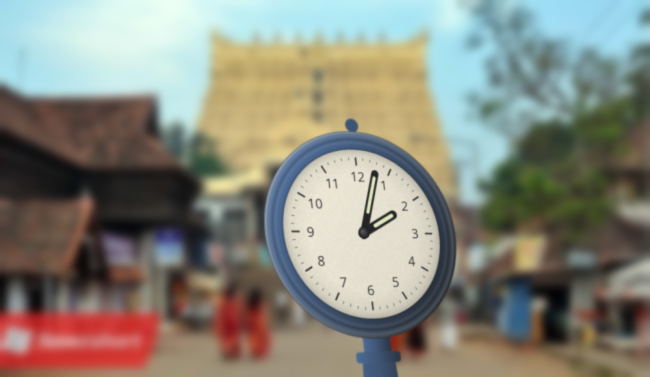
2:03
